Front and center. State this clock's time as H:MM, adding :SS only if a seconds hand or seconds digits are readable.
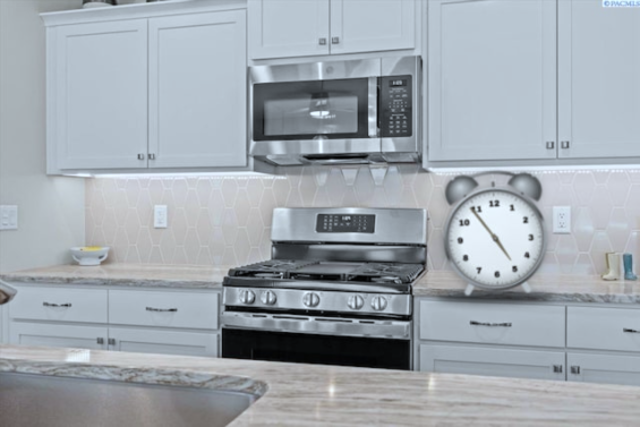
4:54
